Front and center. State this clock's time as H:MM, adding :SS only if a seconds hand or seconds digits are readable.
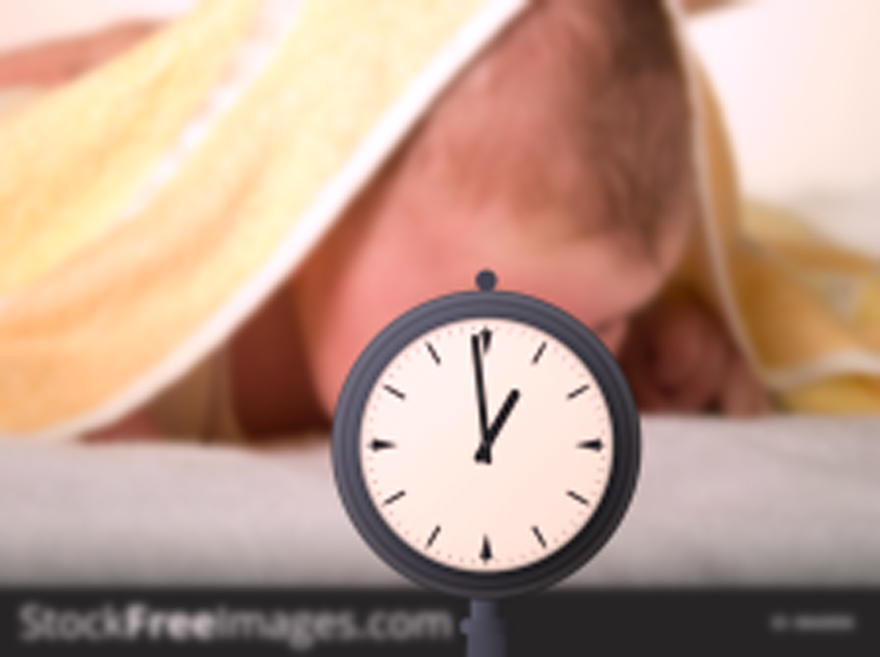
12:59
